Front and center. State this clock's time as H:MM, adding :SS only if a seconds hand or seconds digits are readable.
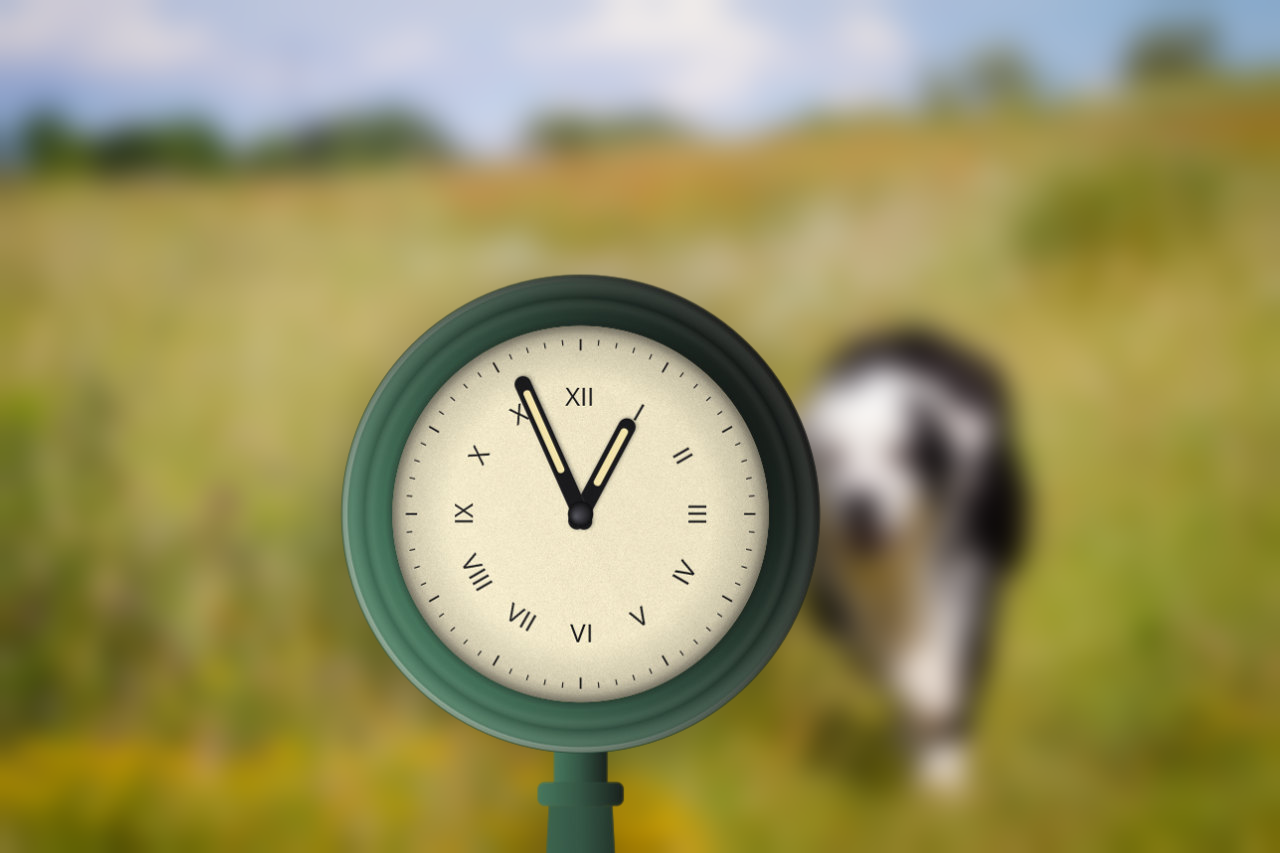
12:56
